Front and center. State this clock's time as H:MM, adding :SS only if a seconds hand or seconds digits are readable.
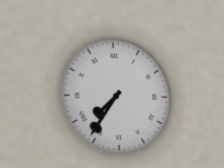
7:36
